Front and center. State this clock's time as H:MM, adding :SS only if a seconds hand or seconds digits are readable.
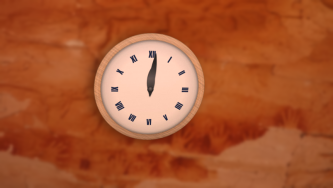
12:01
